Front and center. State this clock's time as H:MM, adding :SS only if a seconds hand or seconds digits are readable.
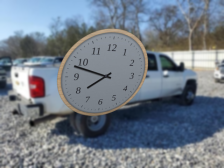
7:48
